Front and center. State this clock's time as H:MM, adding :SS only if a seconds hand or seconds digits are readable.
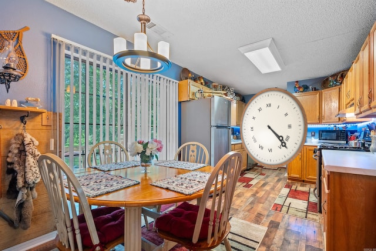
4:23
